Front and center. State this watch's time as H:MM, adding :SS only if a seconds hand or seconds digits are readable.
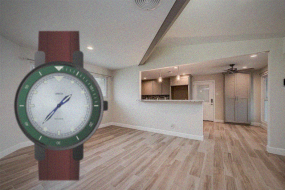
1:37
